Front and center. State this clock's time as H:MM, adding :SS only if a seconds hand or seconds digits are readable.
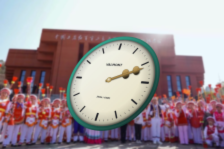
2:11
